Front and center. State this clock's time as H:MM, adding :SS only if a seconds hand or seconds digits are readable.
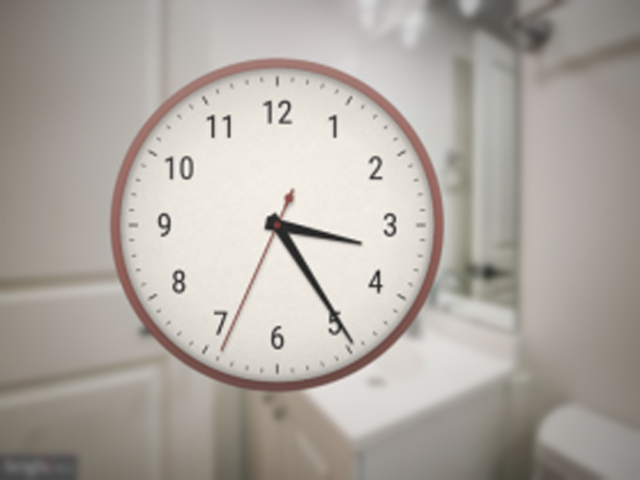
3:24:34
